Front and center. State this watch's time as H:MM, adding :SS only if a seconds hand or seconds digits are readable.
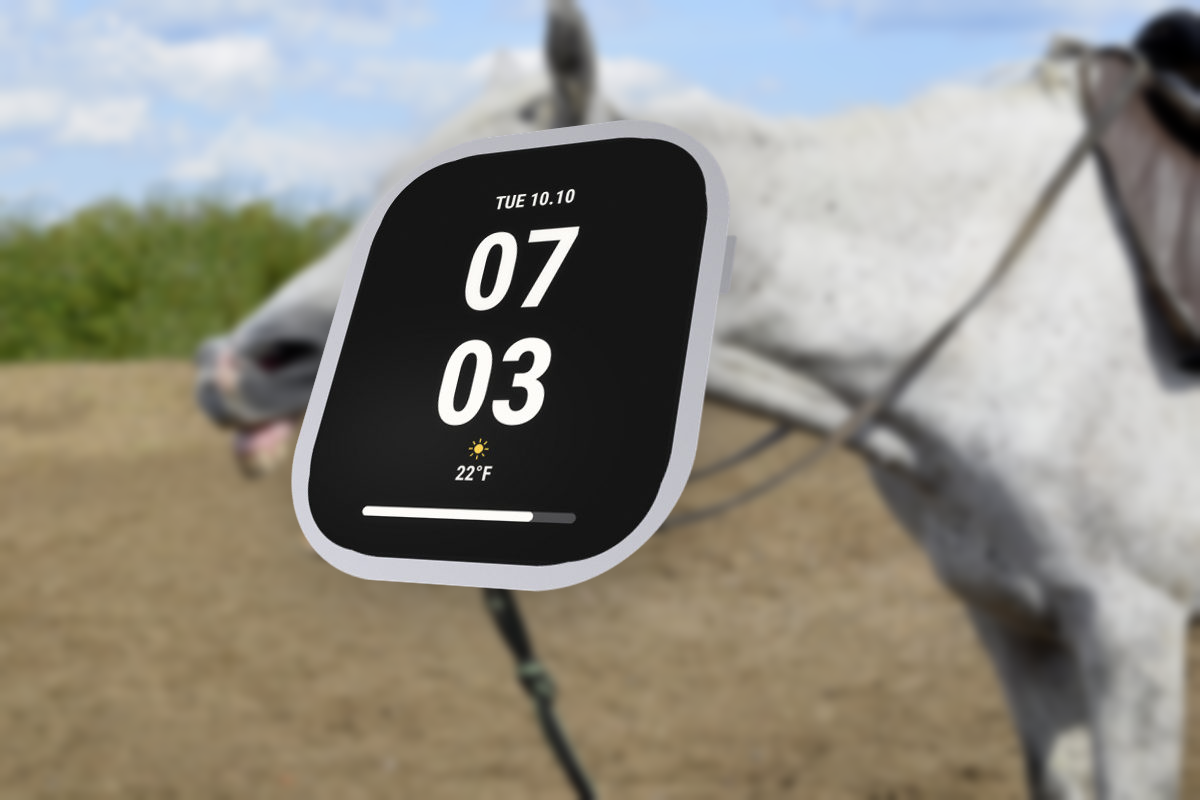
7:03
